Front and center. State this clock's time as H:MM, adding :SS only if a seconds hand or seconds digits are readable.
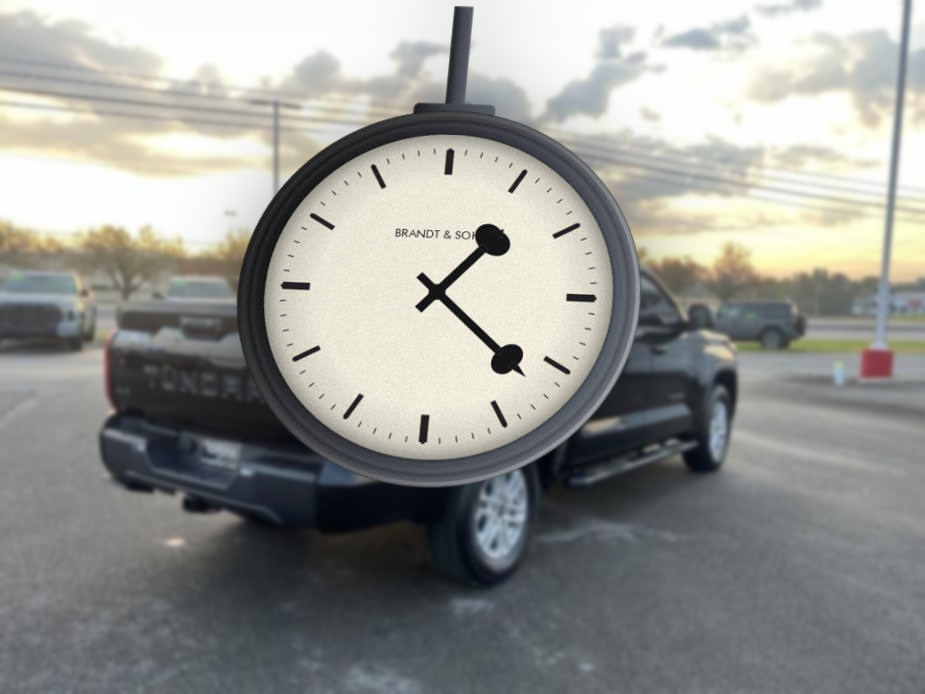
1:22
